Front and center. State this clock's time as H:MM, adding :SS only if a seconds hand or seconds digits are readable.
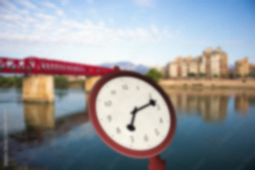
7:13
